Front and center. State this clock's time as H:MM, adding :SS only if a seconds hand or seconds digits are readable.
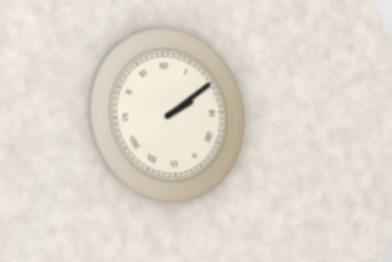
2:10
